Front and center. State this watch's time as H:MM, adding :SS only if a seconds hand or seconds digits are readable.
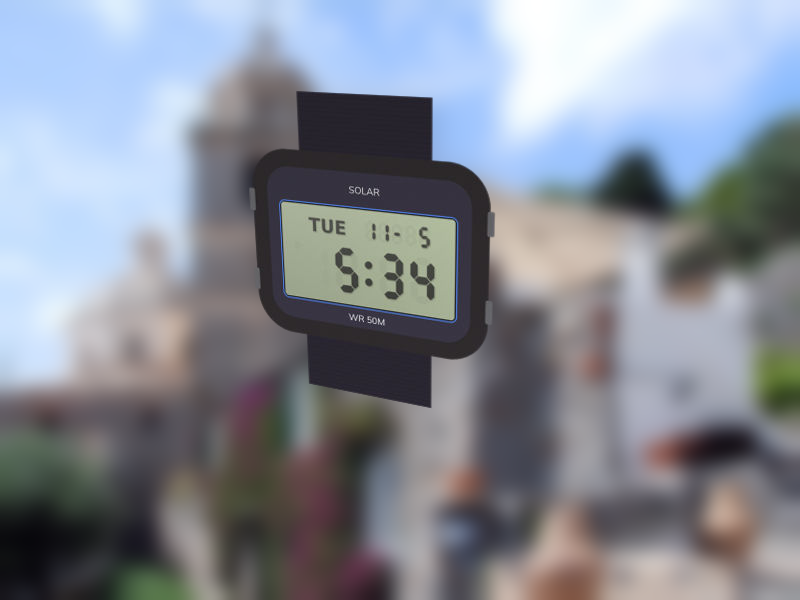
5:34
